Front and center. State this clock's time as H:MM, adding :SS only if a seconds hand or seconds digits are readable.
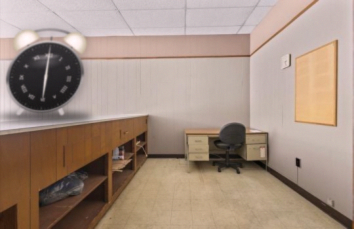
6:00
